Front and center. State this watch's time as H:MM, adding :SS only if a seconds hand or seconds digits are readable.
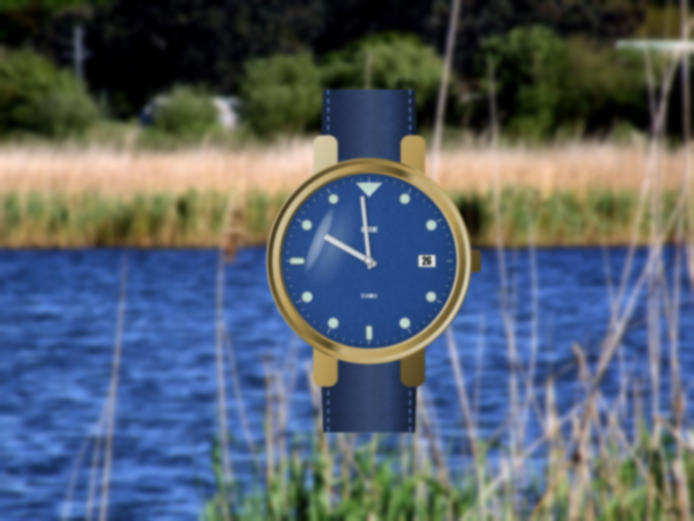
9:59
